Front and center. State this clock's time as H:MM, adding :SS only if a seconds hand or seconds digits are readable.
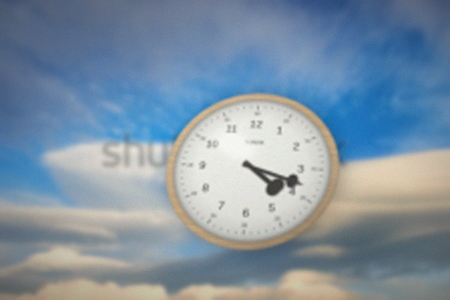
4:18
